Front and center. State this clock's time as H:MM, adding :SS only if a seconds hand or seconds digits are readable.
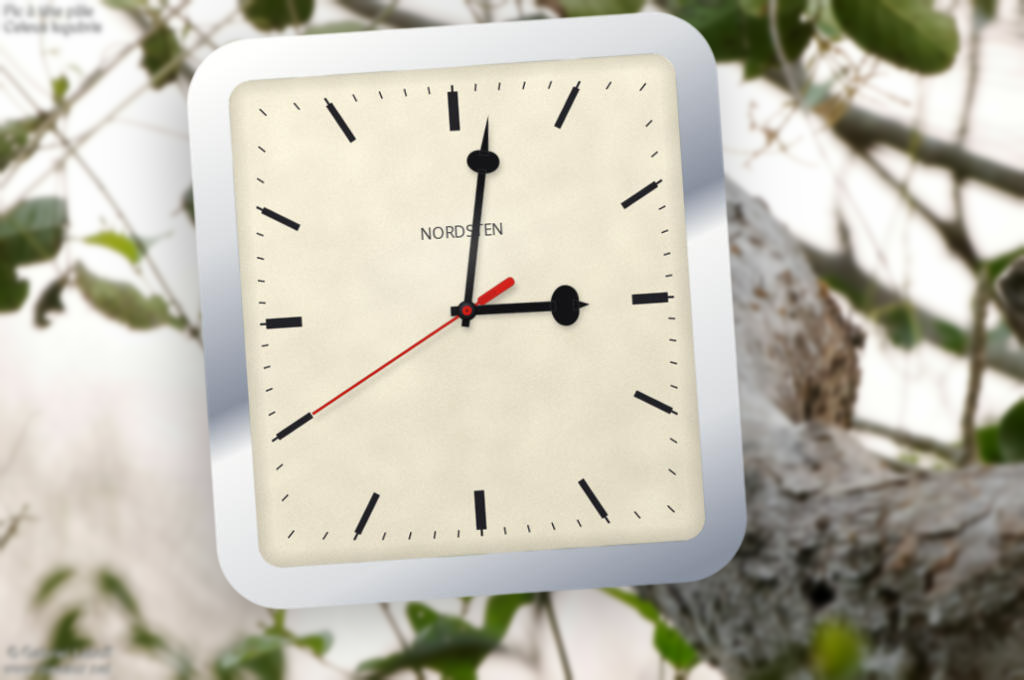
3:01:40
